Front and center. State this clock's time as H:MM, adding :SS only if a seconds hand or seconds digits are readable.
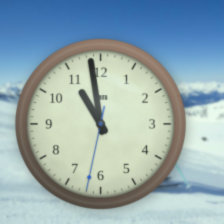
10:58:32
